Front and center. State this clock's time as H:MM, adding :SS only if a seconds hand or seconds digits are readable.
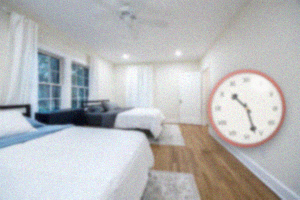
10:27
